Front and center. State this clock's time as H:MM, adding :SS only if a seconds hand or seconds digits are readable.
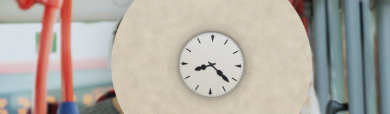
8:22
